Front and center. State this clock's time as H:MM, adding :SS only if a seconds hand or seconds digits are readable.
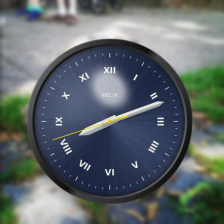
8:11:42
